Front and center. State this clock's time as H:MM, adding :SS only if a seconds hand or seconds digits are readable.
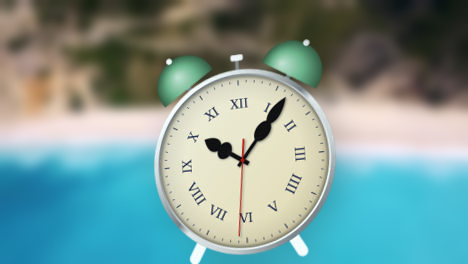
10:06:31
